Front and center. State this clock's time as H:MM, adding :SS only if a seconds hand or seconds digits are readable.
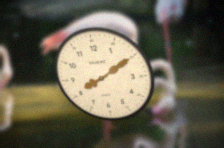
8:10
